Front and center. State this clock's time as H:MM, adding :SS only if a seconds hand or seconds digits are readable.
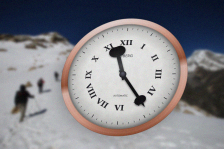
11:24
